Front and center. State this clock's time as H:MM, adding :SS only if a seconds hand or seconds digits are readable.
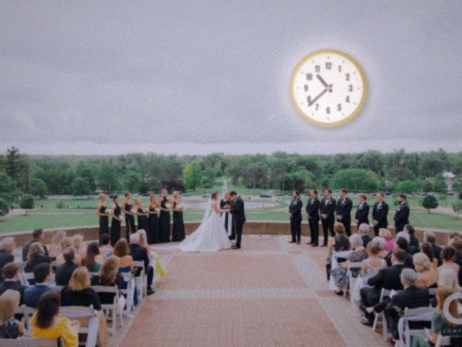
10:38
